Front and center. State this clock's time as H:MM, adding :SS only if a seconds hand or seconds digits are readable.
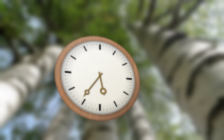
5:36
